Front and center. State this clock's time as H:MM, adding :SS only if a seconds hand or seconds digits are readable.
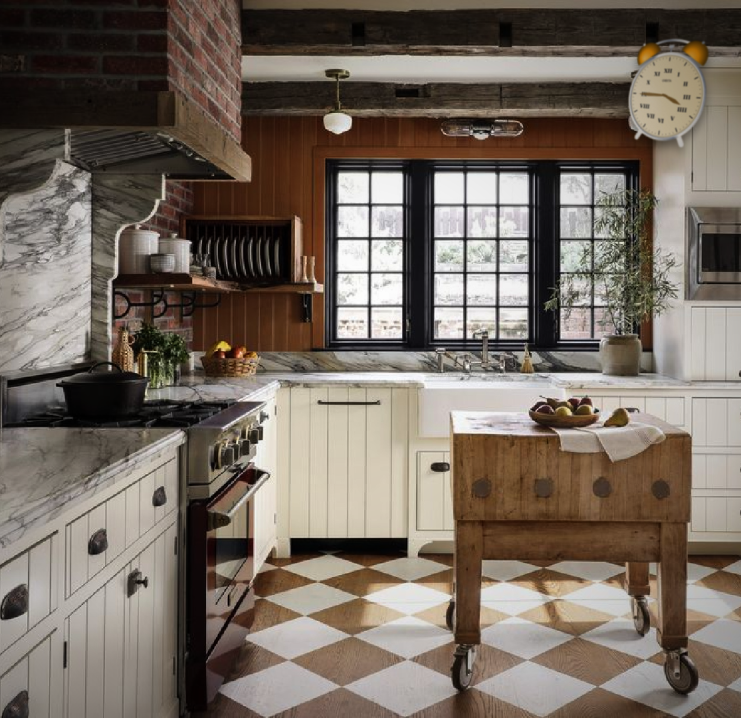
3:45
